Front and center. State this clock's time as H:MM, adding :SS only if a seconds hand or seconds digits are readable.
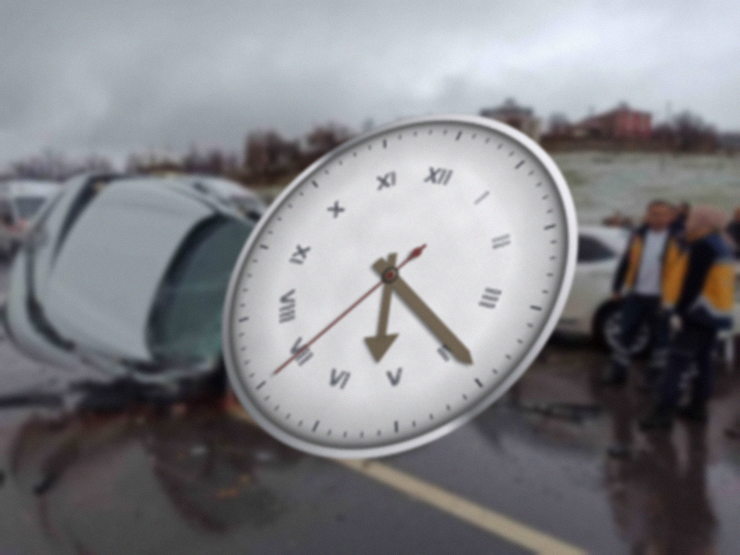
5:19:35
